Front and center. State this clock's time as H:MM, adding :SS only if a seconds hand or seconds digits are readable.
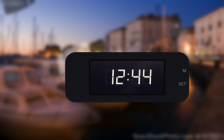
12:44
